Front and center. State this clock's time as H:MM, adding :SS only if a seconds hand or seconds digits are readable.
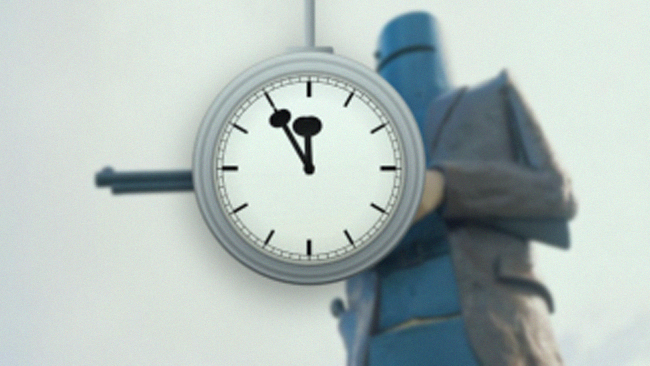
11:55
